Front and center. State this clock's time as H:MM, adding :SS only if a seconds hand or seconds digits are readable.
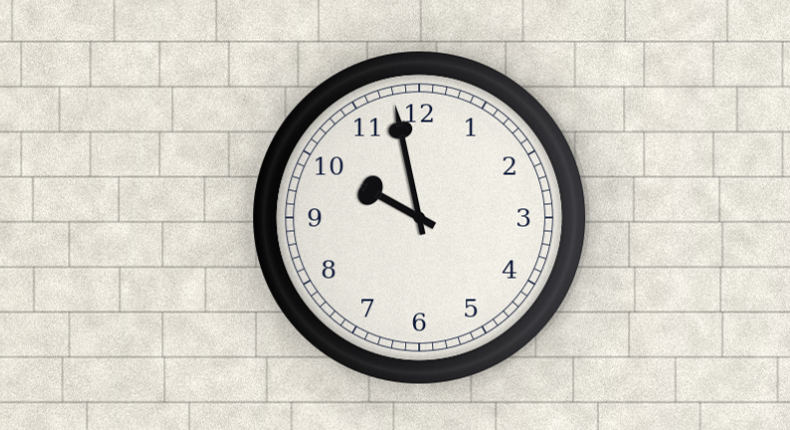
9:58
